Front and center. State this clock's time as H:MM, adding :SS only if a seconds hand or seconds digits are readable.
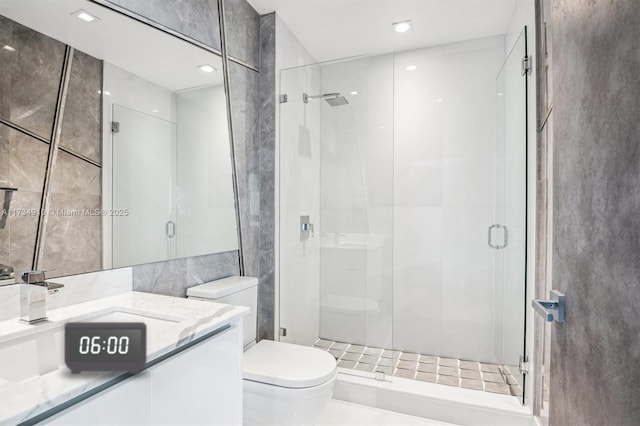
6:00
